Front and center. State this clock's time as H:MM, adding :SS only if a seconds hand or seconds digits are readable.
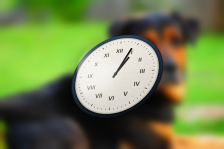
1:04
